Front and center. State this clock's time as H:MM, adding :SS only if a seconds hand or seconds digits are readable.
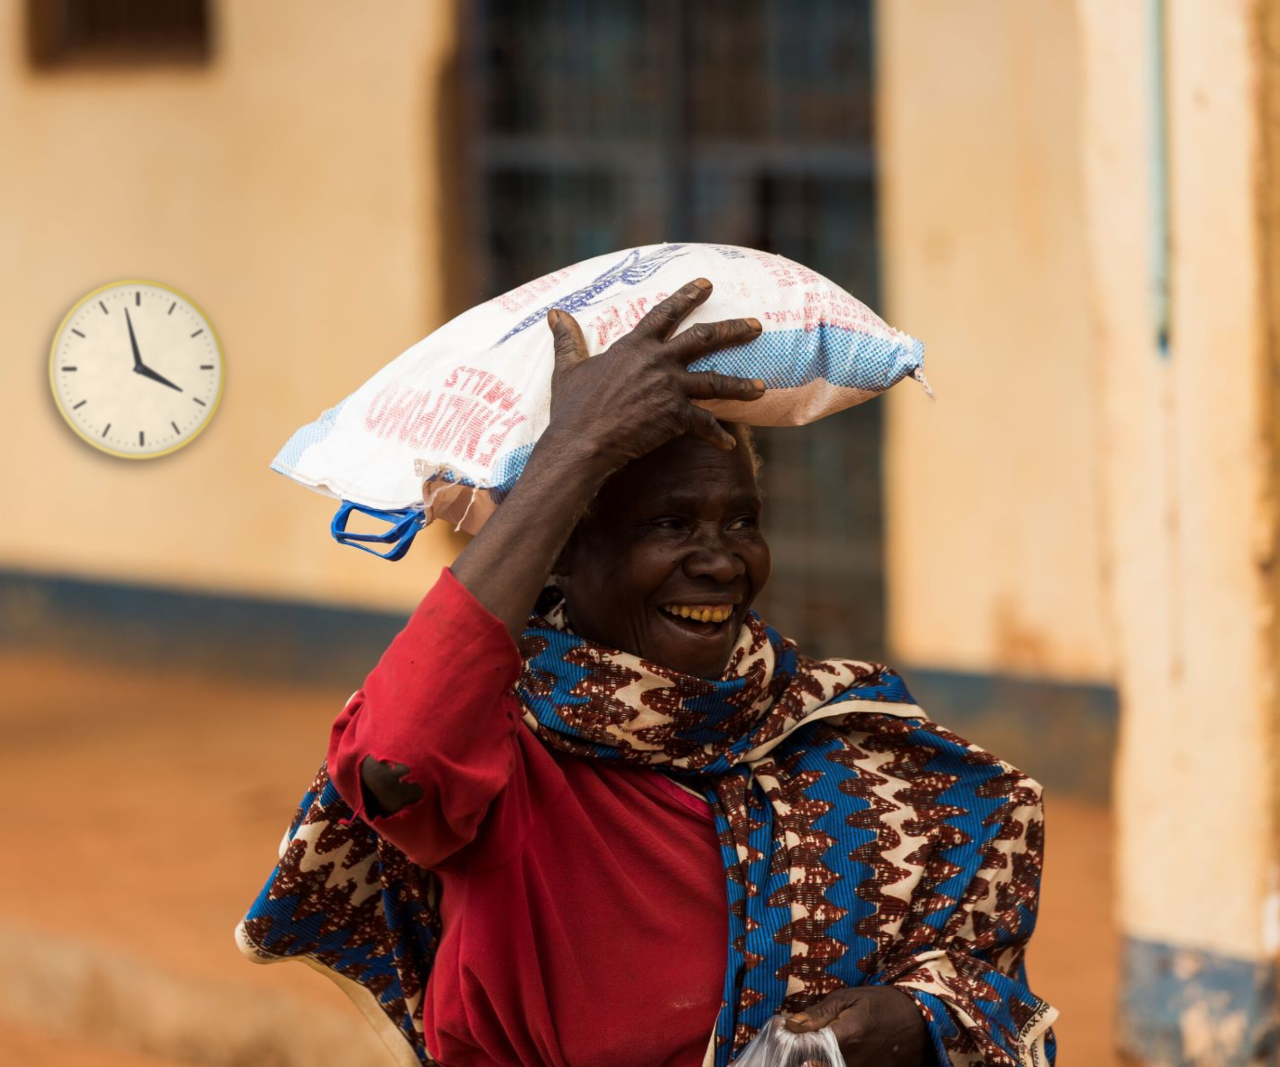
3:58
